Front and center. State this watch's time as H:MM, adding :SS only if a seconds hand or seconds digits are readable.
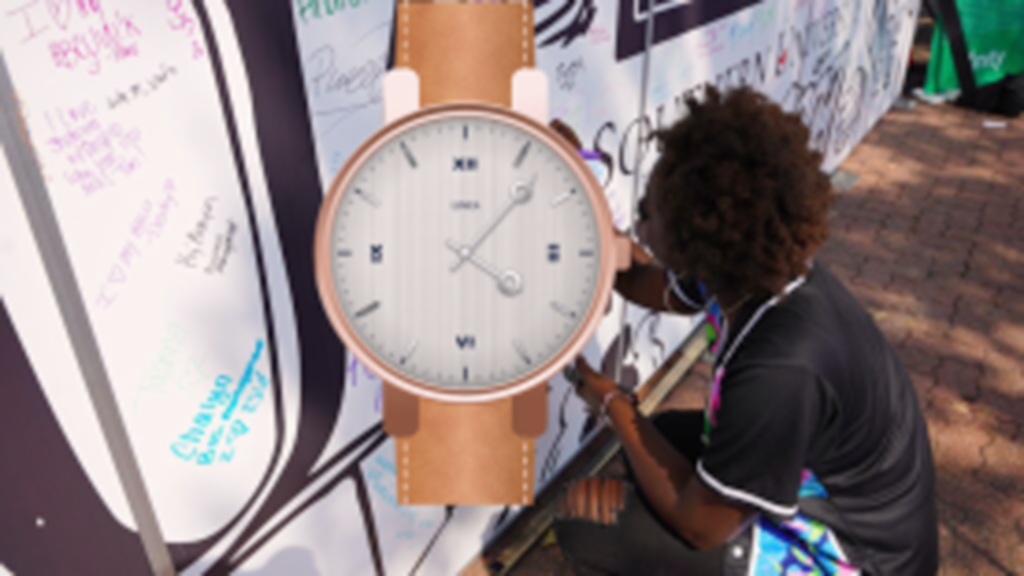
4:07
